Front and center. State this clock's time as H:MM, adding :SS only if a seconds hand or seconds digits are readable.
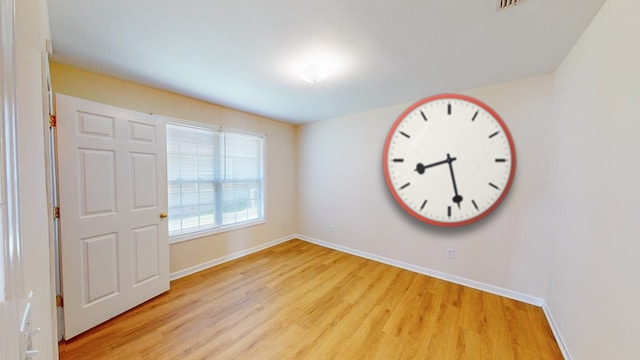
8:28
